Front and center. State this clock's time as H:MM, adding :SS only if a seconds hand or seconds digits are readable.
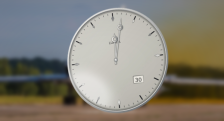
12:02
